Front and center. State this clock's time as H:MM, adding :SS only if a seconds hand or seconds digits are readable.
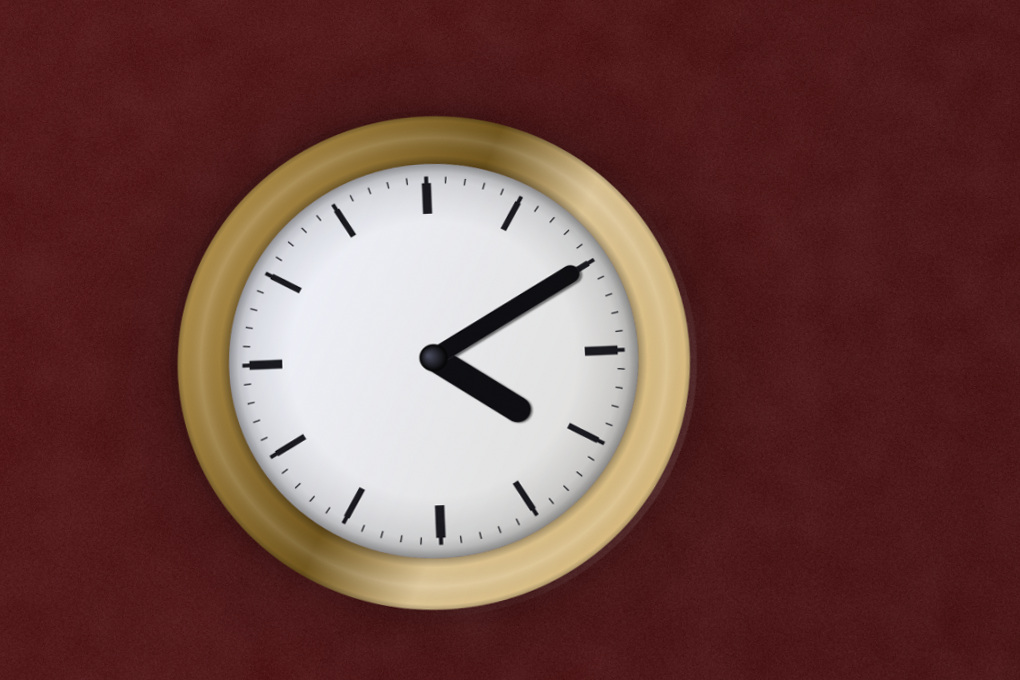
4:10
